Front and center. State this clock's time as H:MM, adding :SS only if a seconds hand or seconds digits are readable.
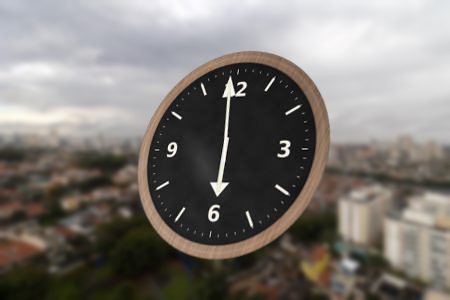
5:59
